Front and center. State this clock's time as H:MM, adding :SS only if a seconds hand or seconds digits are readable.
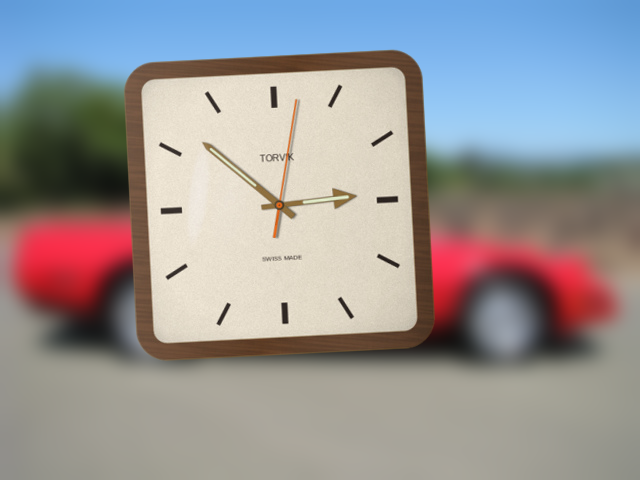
2:52:02
